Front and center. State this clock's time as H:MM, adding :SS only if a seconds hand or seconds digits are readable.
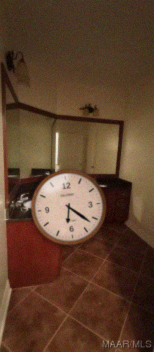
6:22
